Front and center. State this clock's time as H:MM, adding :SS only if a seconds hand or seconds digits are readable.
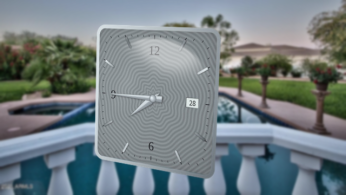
7:45
